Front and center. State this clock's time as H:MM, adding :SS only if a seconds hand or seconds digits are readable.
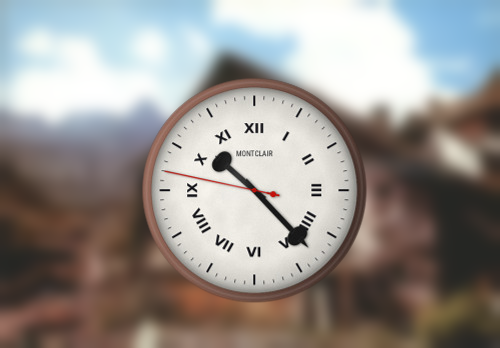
10:22:47
